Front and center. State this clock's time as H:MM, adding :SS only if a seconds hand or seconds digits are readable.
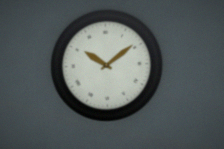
10:09
